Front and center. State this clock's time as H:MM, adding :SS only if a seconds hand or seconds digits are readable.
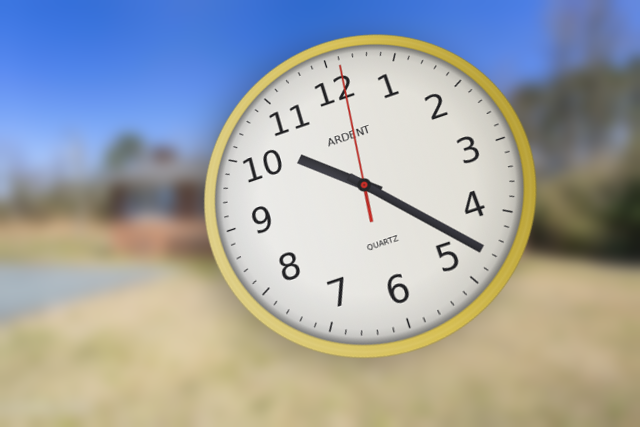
10:23:01
